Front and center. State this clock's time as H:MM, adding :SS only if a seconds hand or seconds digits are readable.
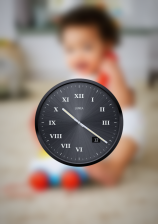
10:21
